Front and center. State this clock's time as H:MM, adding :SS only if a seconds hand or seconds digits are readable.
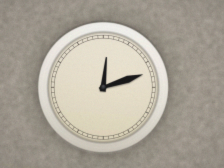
12:12
